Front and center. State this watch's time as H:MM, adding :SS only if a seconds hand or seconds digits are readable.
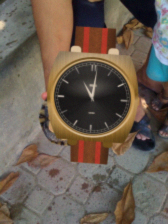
11:01
